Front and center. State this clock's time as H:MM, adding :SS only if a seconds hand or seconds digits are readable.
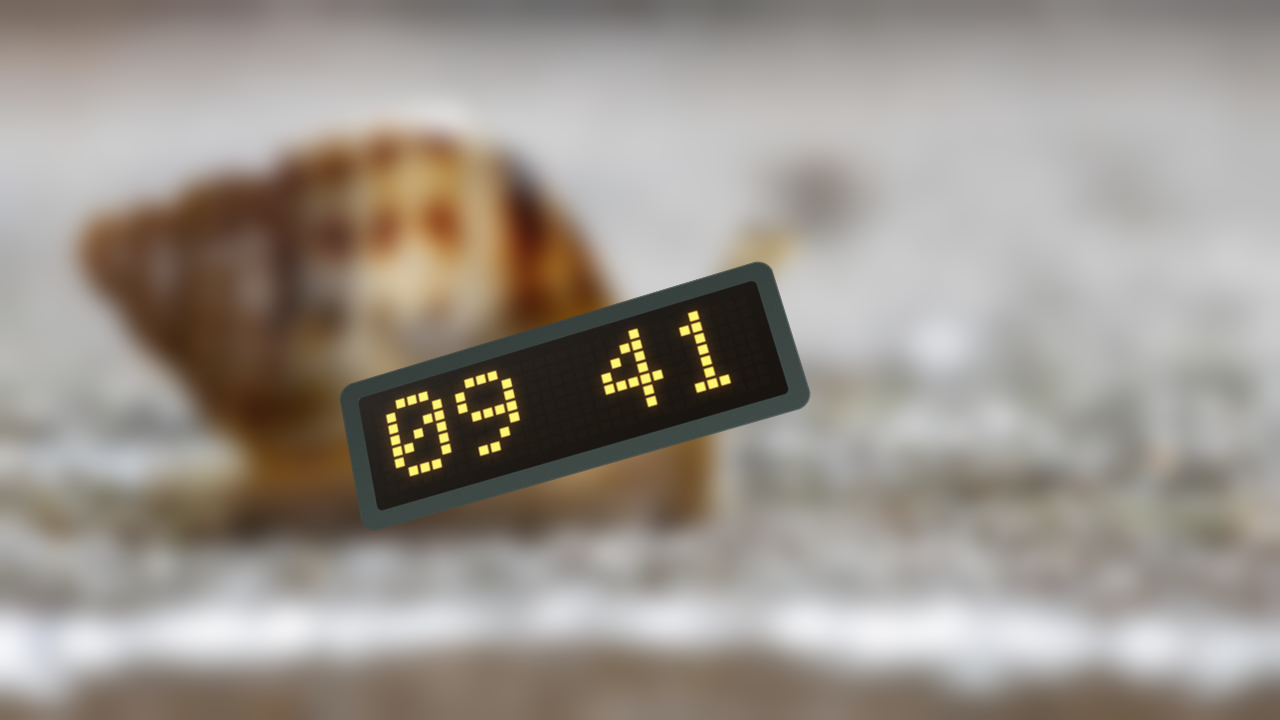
9:41
